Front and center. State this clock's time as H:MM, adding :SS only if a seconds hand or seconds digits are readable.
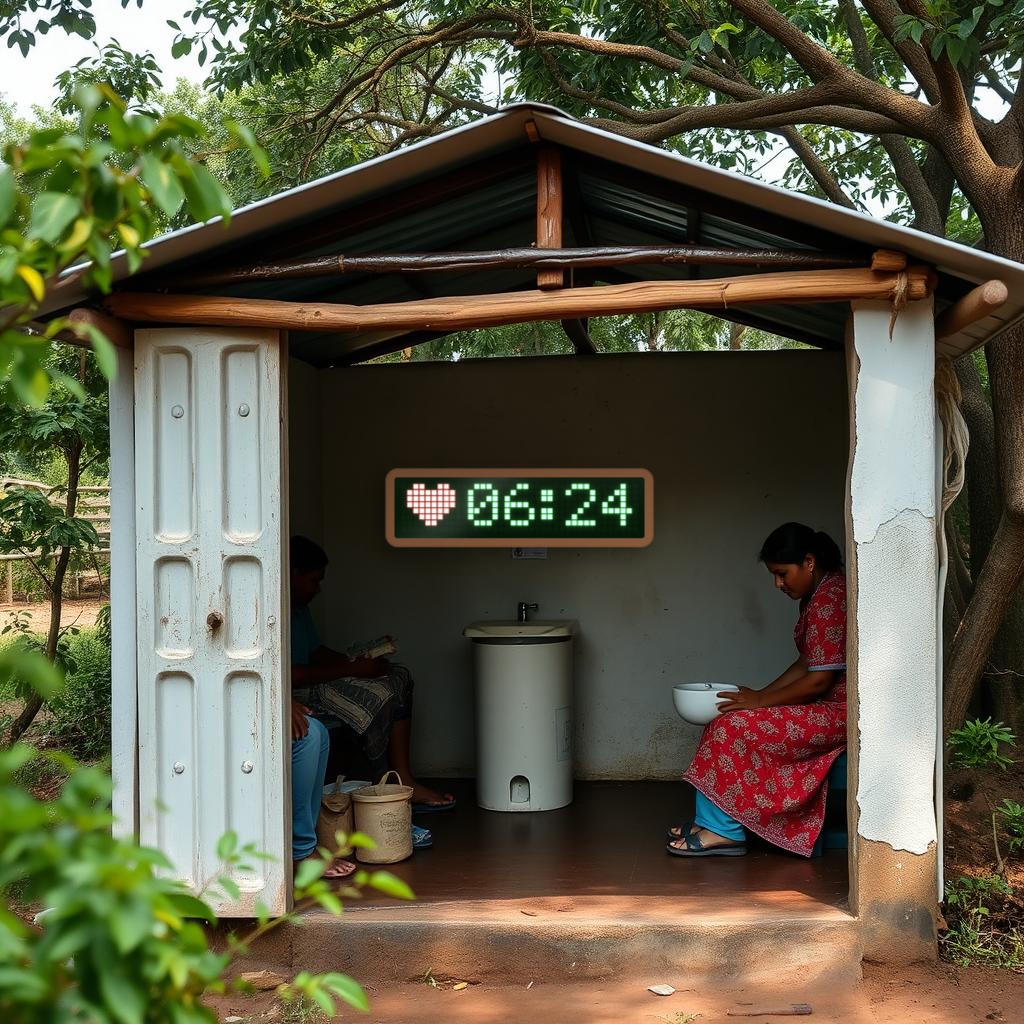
6:24
